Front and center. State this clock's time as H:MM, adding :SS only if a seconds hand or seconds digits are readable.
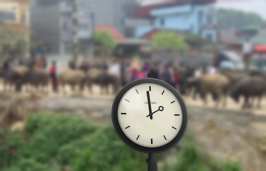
1:59
